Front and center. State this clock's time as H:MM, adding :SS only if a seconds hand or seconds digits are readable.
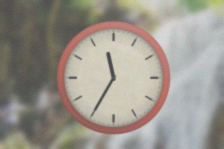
11:35
